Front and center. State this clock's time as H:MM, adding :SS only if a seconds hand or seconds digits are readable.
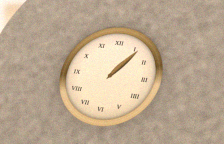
1:06
